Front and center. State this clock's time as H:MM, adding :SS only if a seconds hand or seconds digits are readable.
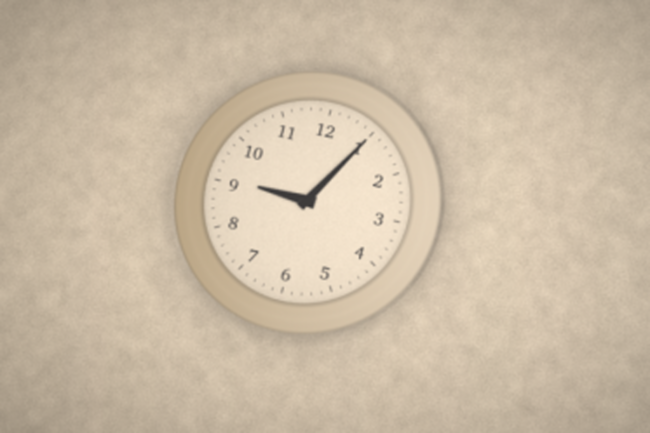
9:05
